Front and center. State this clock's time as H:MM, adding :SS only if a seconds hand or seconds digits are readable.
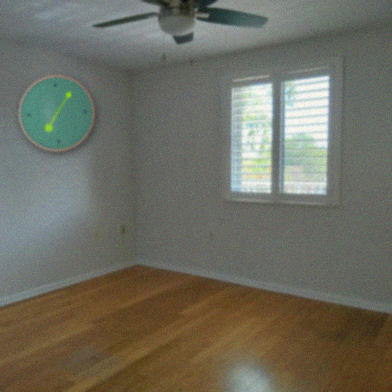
7:06
